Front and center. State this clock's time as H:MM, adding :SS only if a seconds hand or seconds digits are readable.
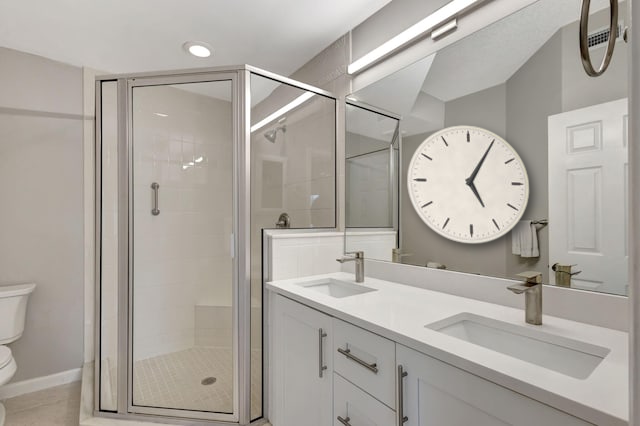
5:05
